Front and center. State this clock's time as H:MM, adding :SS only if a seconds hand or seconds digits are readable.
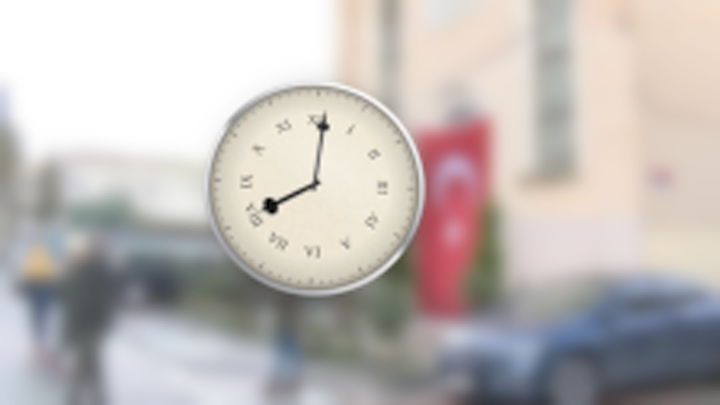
8:01
